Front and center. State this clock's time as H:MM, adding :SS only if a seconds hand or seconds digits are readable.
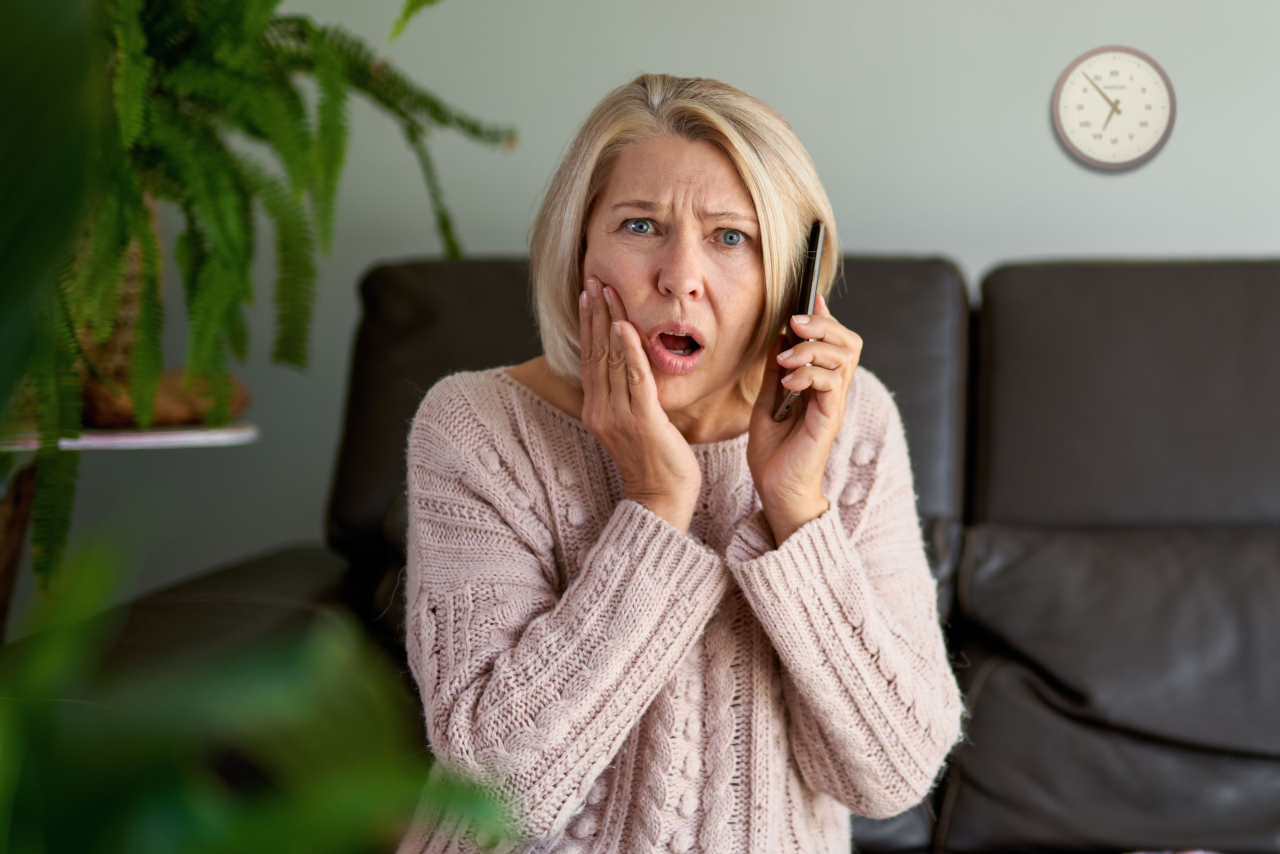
6:53
